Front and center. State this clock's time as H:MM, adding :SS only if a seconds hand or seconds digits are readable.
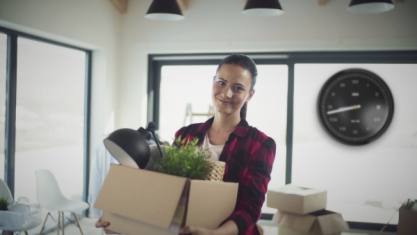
8:43
